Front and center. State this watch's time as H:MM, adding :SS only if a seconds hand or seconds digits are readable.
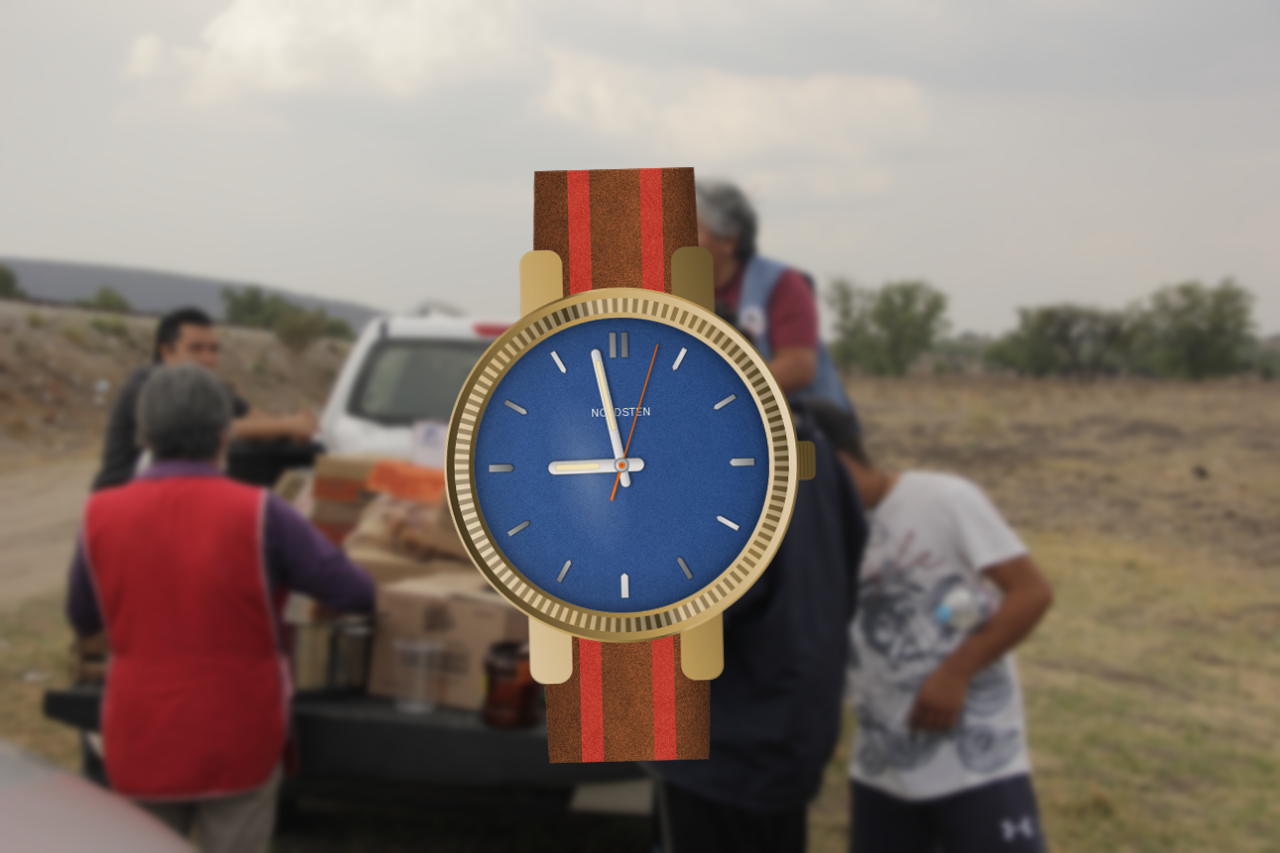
8:58:03
